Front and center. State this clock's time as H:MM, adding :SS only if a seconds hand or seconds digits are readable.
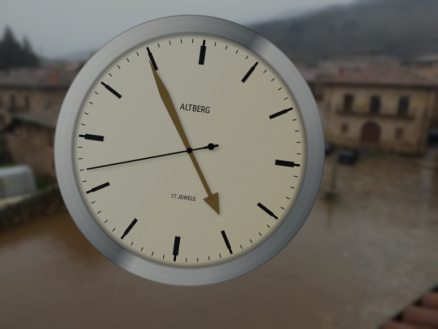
4:54:42
